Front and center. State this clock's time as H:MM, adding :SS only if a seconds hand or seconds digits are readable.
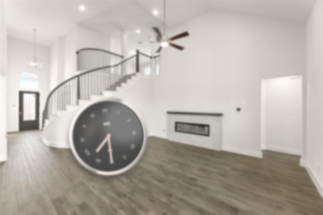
7:30
